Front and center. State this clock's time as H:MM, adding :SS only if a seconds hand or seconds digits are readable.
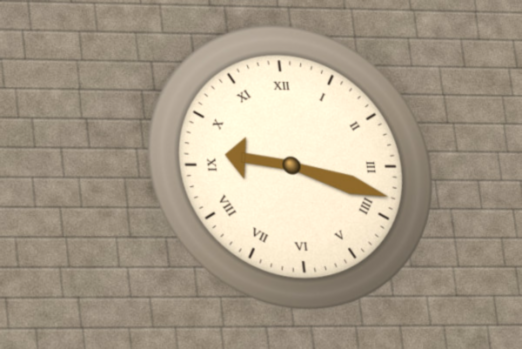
9:18
